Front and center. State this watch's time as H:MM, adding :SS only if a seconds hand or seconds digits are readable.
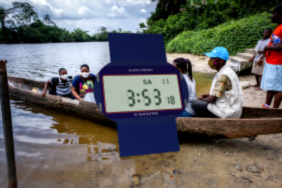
3:53
